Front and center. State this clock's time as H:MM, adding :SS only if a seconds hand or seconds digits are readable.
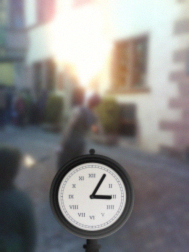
3:05
